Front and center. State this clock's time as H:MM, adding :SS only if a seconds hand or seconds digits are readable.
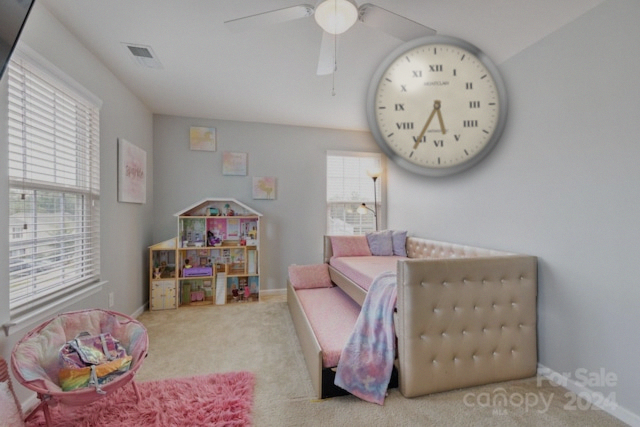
5:35
